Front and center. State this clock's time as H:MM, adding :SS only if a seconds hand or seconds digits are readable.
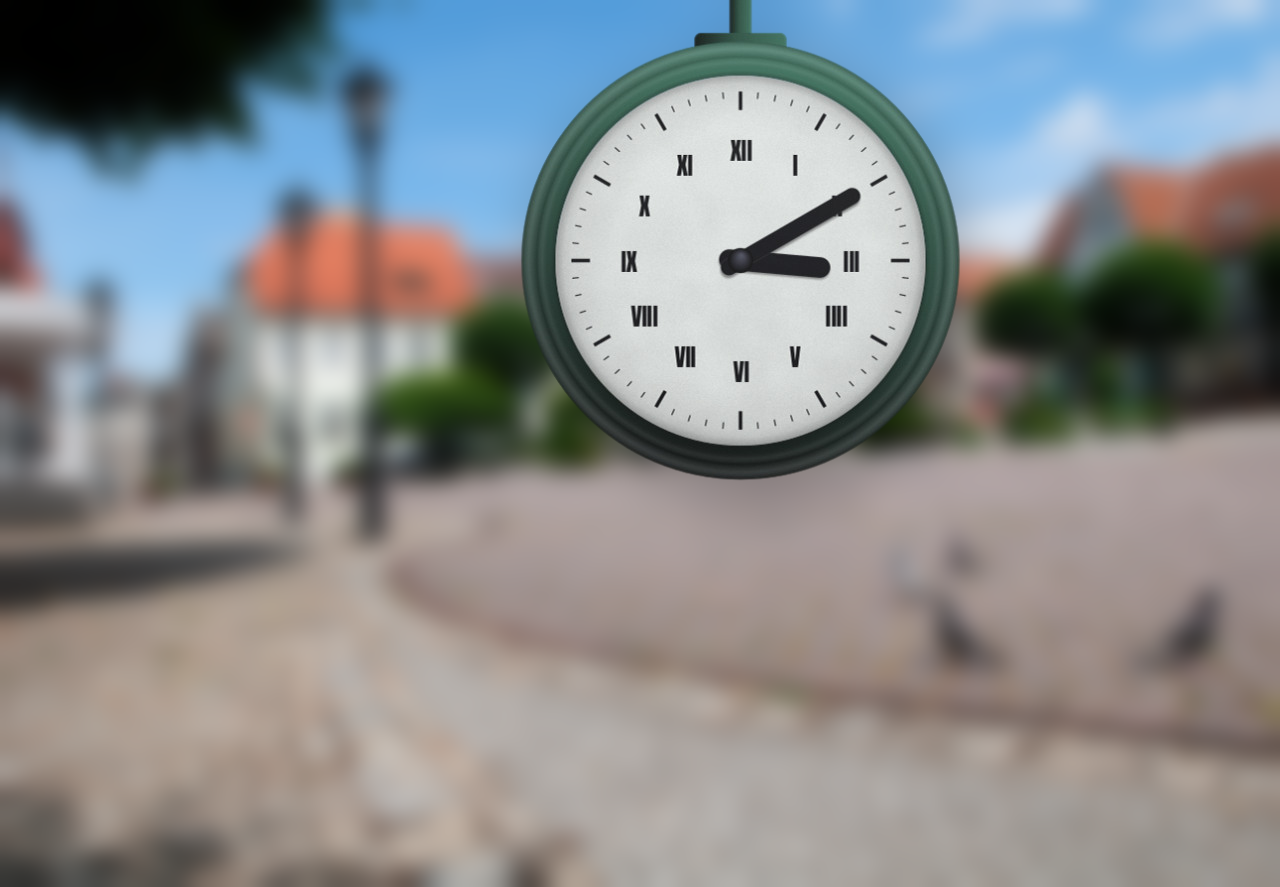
3:10
